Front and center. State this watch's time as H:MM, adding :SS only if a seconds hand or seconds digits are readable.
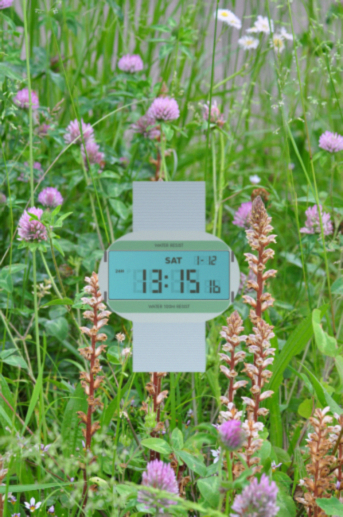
13:15:16
